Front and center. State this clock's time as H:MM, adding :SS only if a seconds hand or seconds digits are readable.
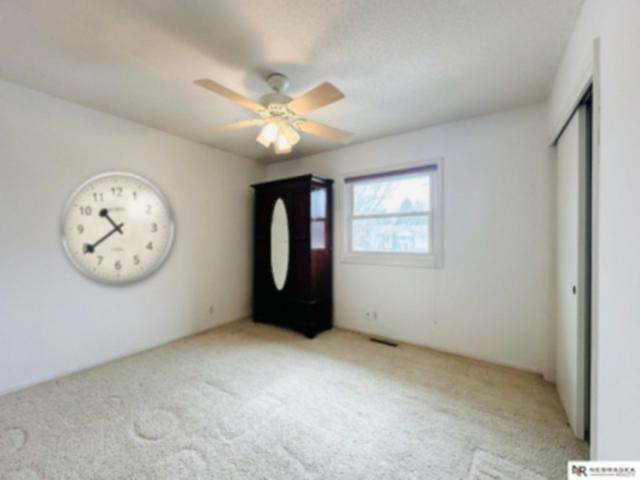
10:39
